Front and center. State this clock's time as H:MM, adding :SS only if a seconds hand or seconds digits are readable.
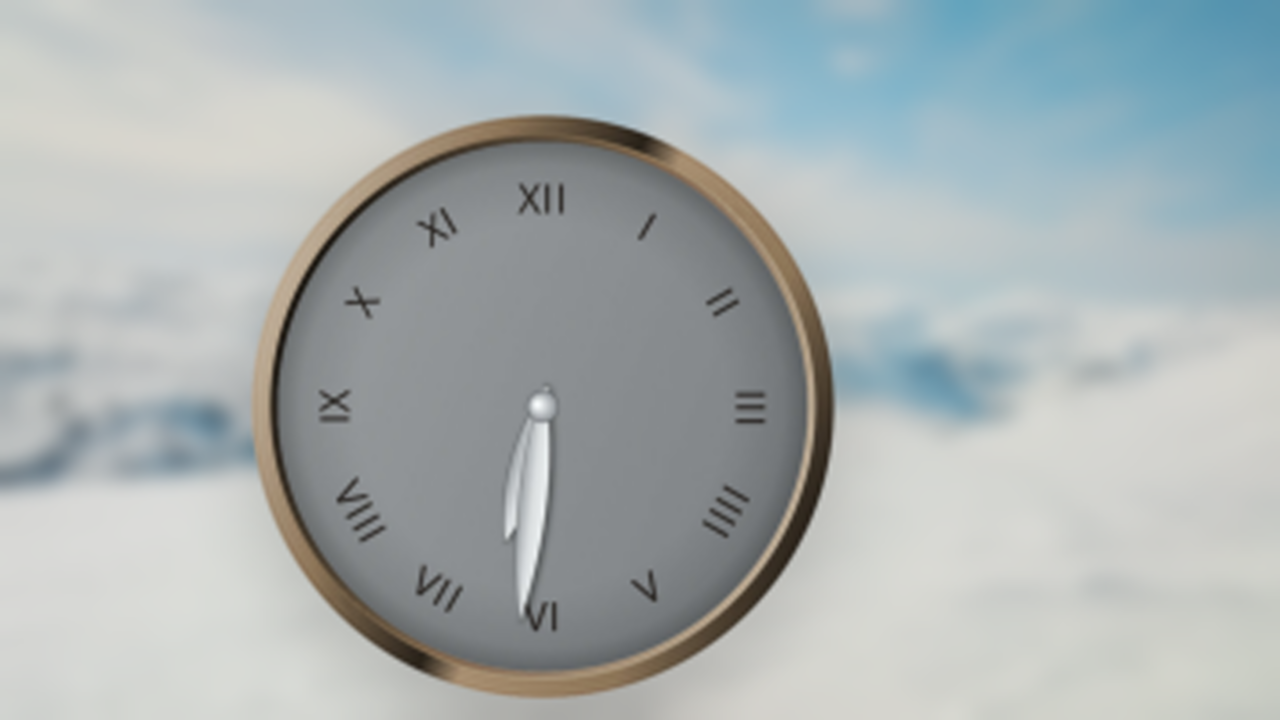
6:31
